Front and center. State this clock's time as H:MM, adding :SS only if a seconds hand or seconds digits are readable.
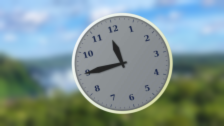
11:45
